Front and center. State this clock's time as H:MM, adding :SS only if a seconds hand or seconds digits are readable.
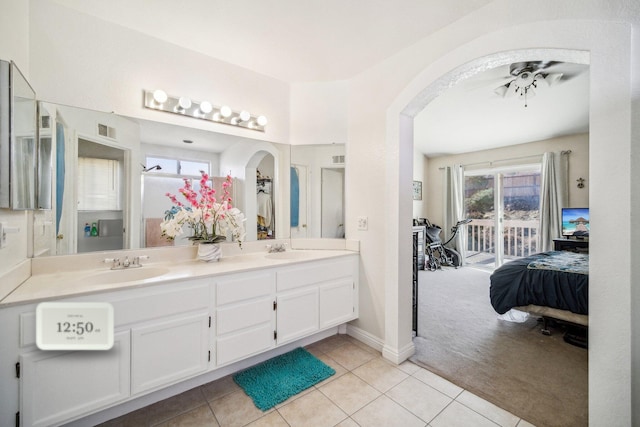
12:50
